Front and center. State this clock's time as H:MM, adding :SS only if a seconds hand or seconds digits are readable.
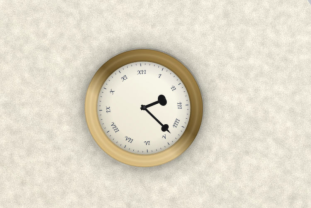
2:23
